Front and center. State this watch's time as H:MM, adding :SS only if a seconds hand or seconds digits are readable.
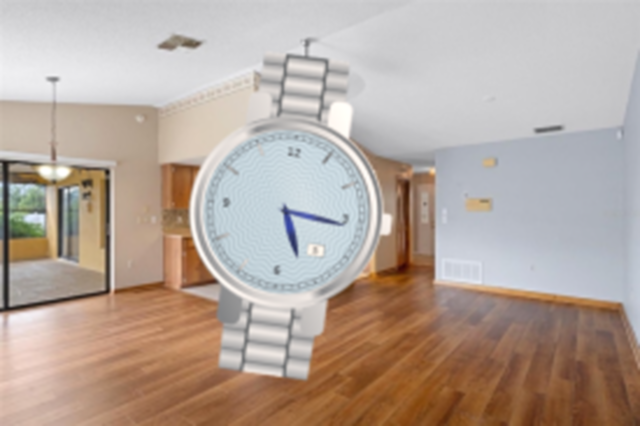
5:16
